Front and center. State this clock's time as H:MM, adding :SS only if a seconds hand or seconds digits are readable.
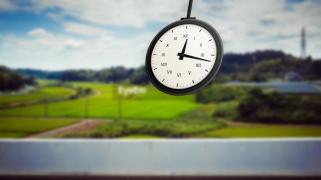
12:17
